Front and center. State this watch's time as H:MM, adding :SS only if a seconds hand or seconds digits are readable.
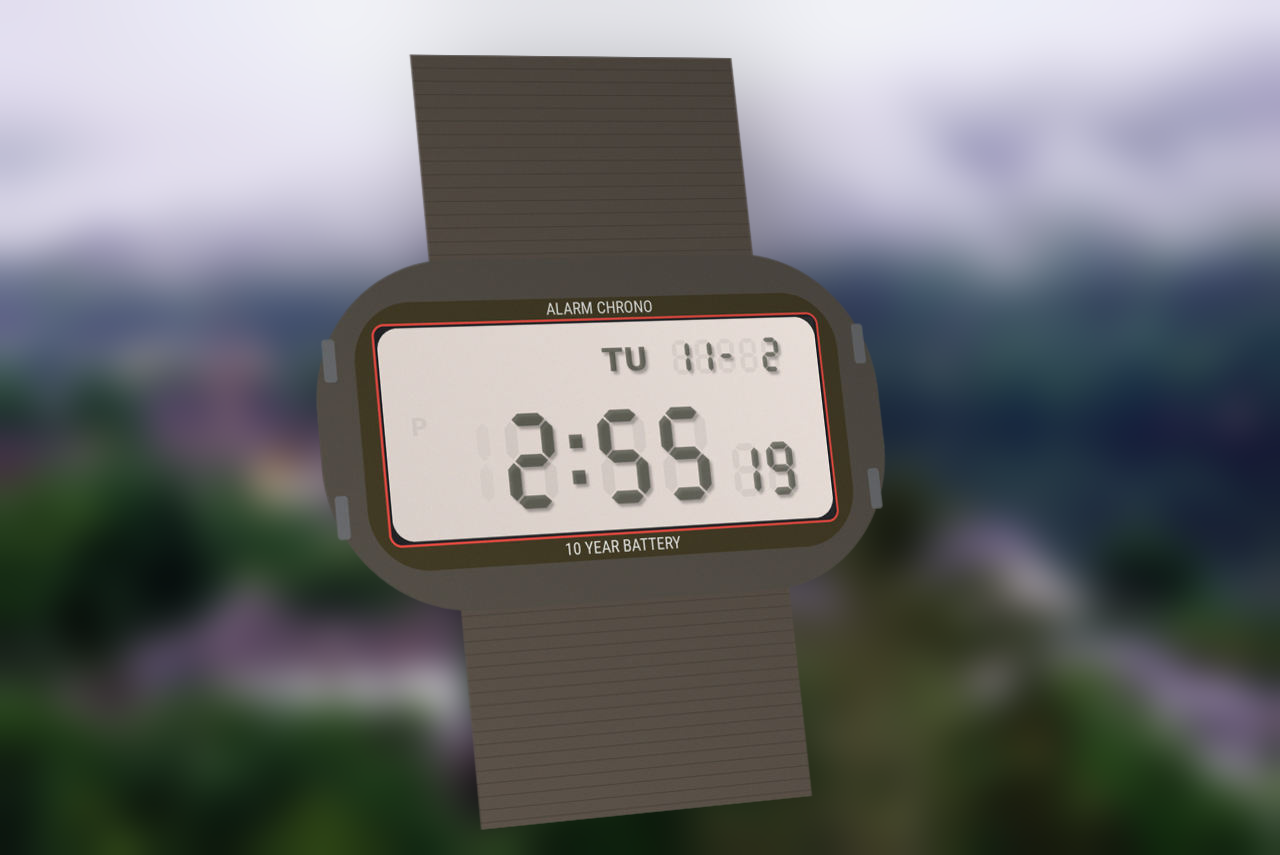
2:55:19
